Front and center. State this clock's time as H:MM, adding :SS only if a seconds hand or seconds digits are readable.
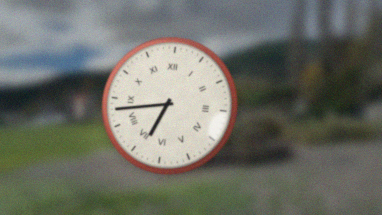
6:43
